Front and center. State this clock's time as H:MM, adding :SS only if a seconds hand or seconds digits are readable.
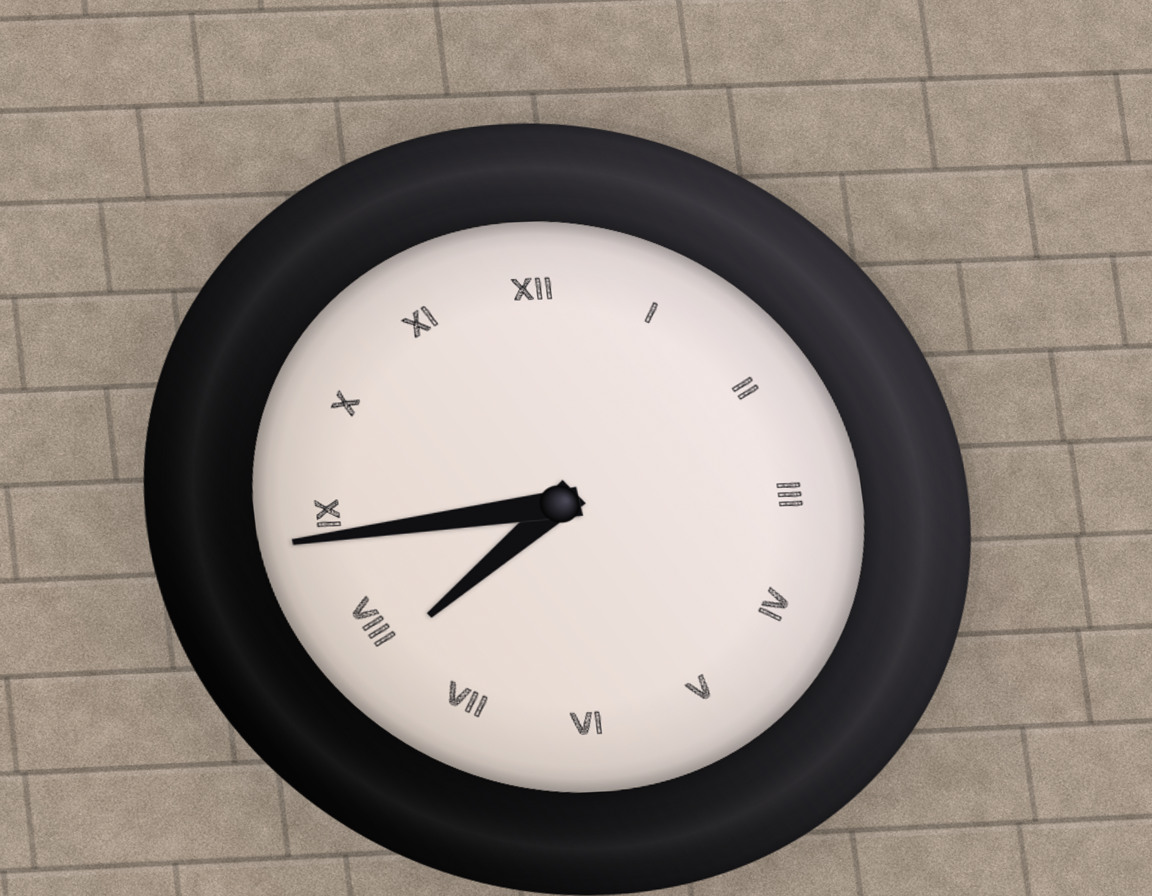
7:44
